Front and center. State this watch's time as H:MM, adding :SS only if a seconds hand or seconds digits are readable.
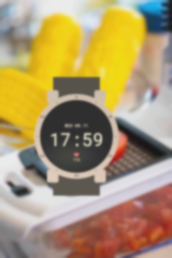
17:59
